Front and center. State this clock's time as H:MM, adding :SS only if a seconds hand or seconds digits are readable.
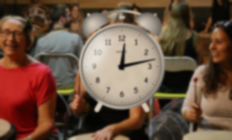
12:13
